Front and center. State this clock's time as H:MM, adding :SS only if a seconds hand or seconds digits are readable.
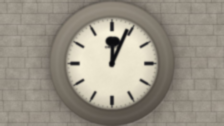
12:04
